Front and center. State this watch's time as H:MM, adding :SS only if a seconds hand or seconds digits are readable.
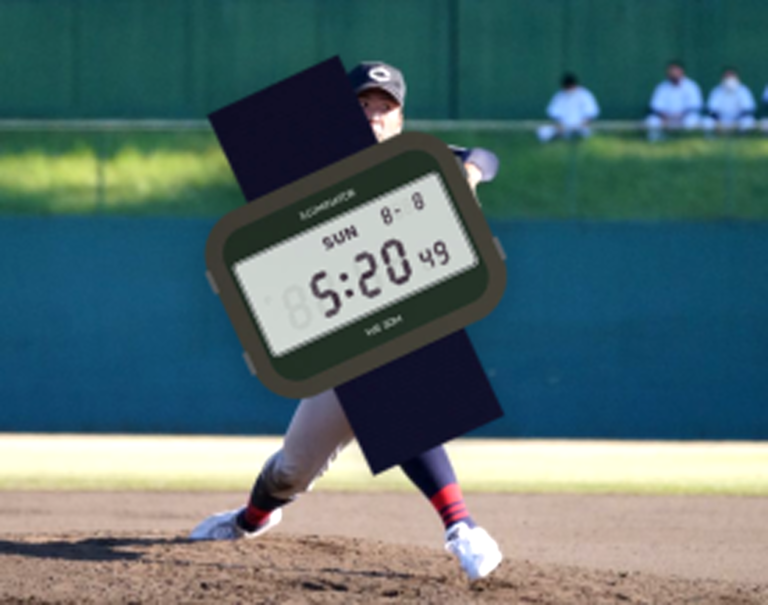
5:20:49
